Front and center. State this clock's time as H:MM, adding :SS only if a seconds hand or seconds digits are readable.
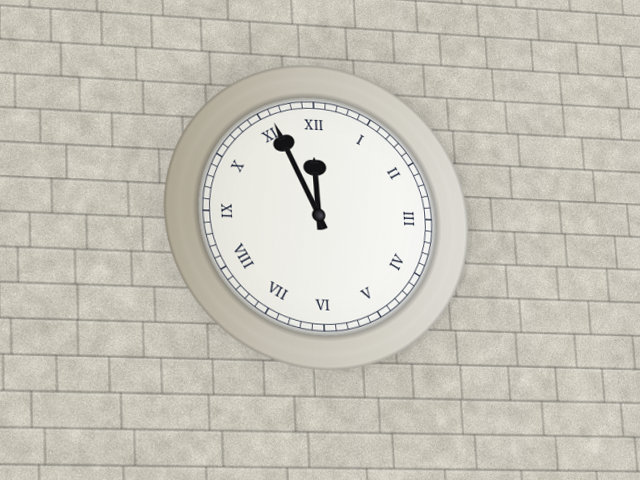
11:56
